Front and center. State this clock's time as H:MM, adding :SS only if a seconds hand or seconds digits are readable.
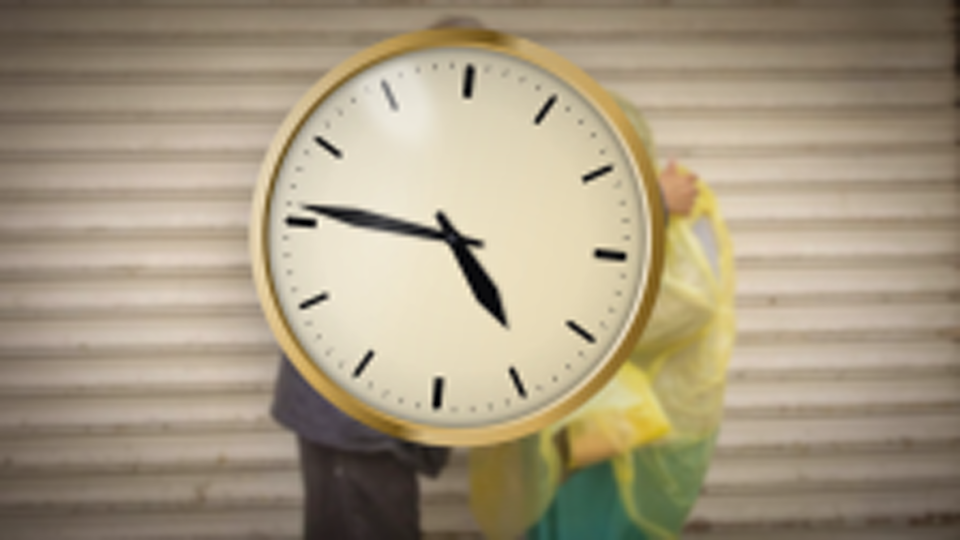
4:46
